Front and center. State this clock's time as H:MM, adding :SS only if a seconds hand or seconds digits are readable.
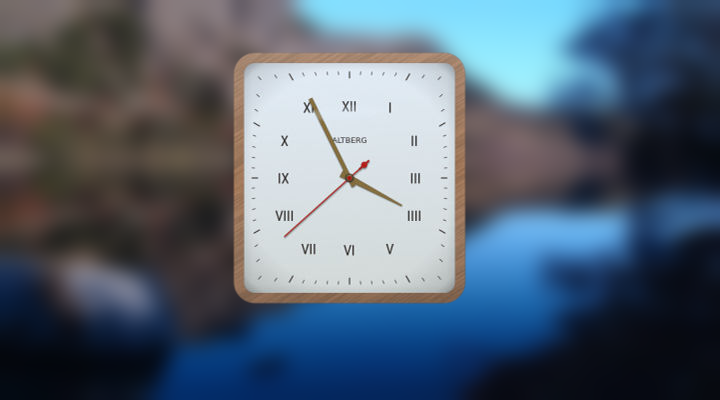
3:55:38
